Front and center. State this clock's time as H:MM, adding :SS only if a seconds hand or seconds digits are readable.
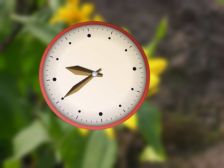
9:40
